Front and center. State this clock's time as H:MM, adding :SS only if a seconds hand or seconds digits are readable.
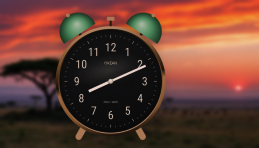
8:11
